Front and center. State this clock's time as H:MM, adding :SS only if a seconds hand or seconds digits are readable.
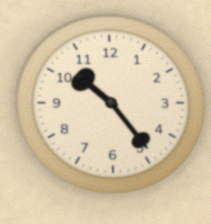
10:24
